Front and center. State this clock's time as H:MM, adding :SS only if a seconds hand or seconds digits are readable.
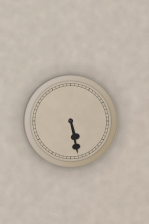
5:28
